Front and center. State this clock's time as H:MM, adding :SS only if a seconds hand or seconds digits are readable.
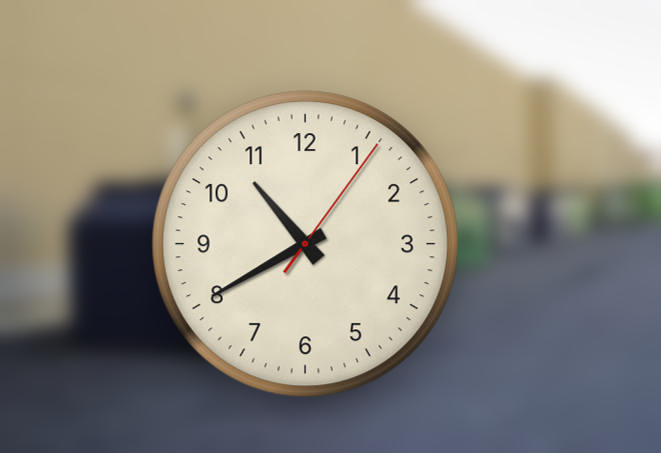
10:40:06
